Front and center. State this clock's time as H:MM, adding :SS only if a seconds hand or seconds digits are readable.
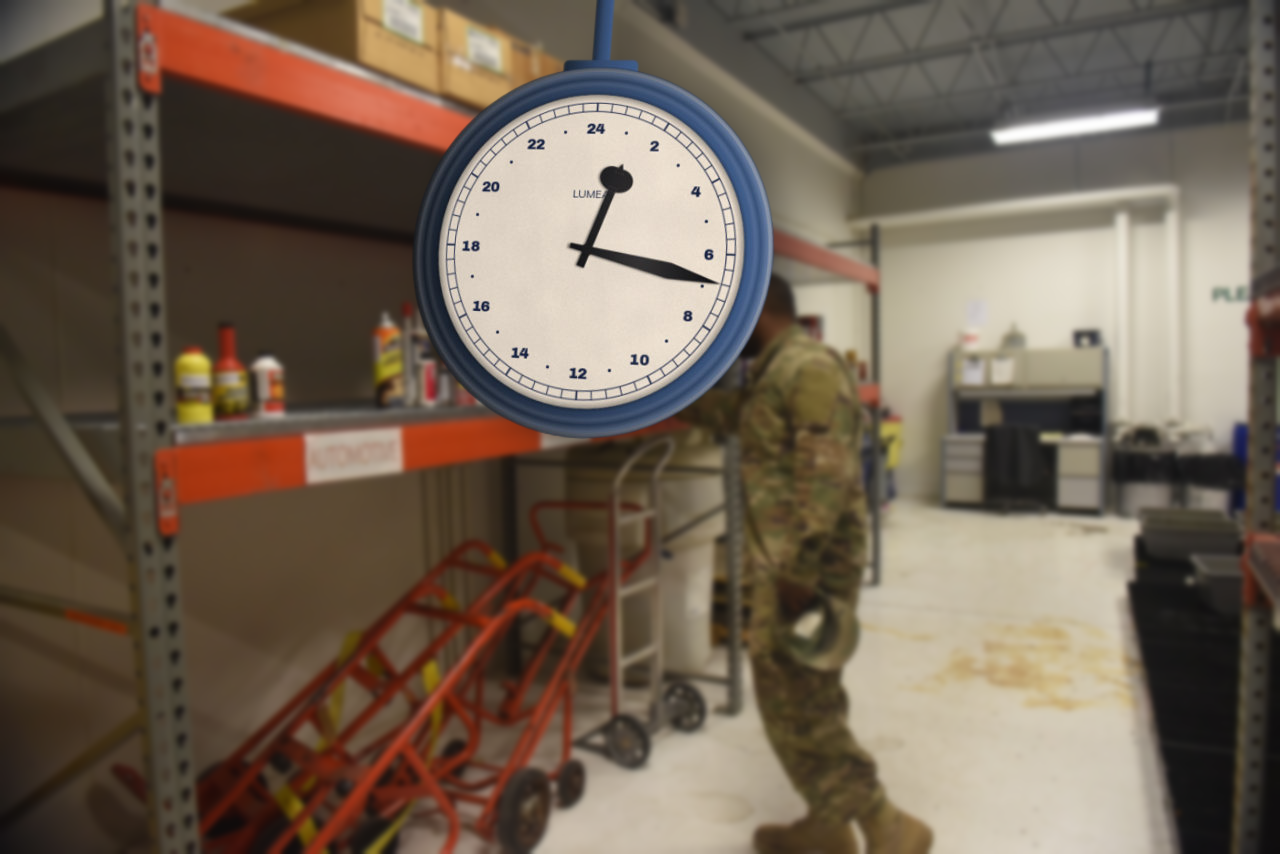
1:17
